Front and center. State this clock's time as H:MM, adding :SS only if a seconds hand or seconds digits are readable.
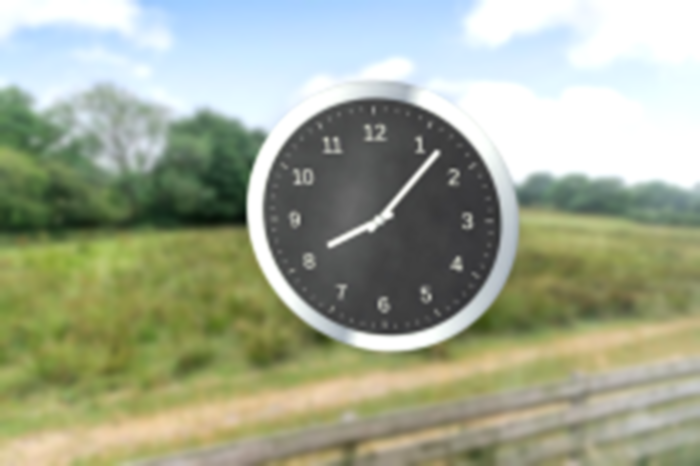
8:07
